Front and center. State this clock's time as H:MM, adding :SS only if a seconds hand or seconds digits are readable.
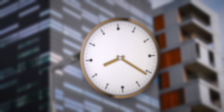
8:21
